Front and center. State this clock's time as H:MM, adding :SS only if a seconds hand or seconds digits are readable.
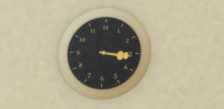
3:16
